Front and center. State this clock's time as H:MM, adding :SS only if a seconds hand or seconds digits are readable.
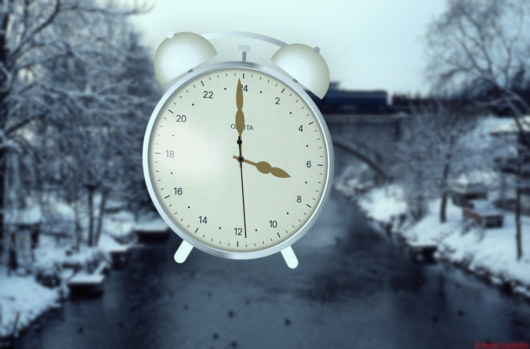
6:59:29
